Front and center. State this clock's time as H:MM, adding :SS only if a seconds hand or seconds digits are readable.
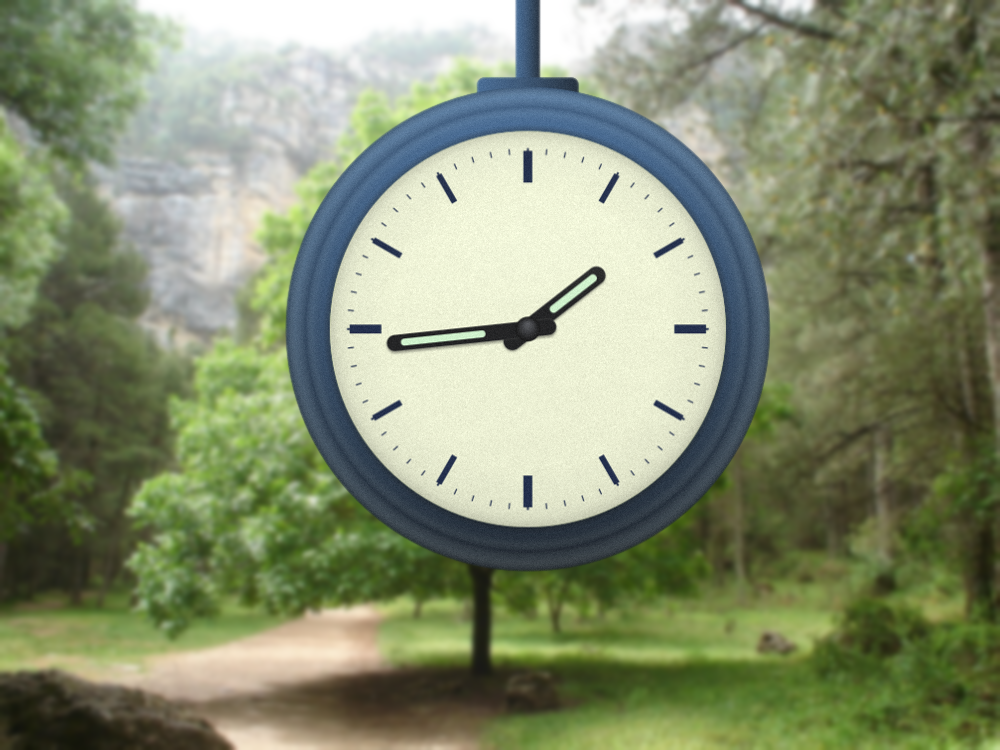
1:44
